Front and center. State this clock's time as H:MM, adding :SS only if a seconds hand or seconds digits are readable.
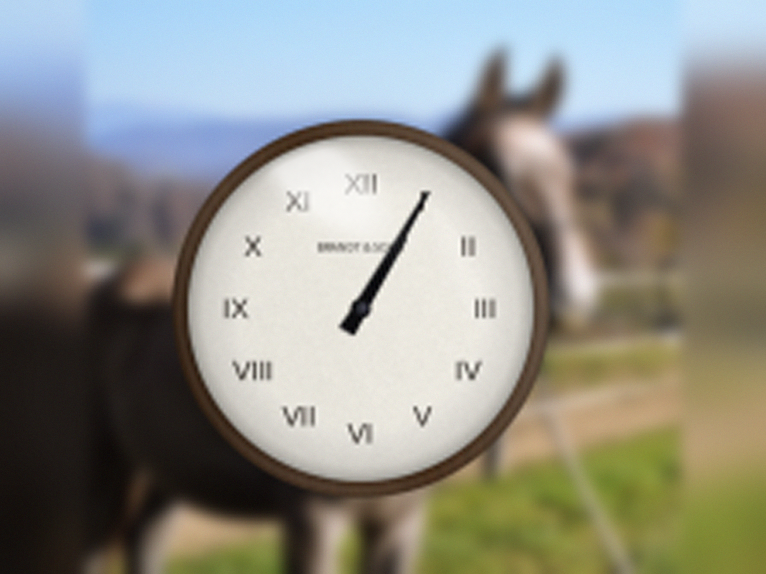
1:05
